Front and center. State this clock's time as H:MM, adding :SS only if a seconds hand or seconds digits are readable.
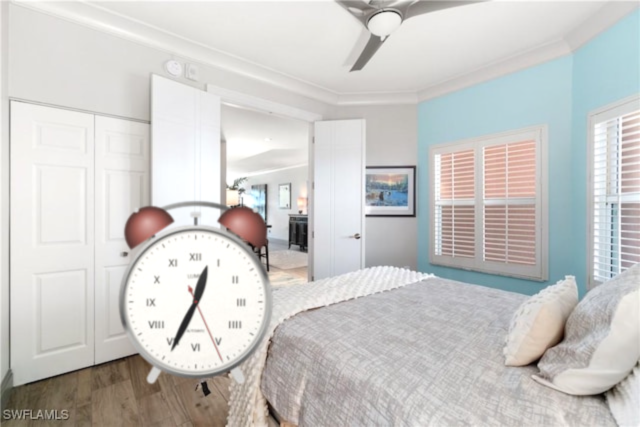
12:34:26
